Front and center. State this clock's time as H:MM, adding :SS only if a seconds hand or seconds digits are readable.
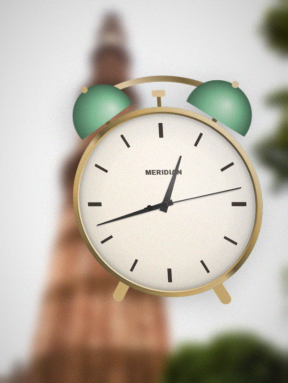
12:42:13
